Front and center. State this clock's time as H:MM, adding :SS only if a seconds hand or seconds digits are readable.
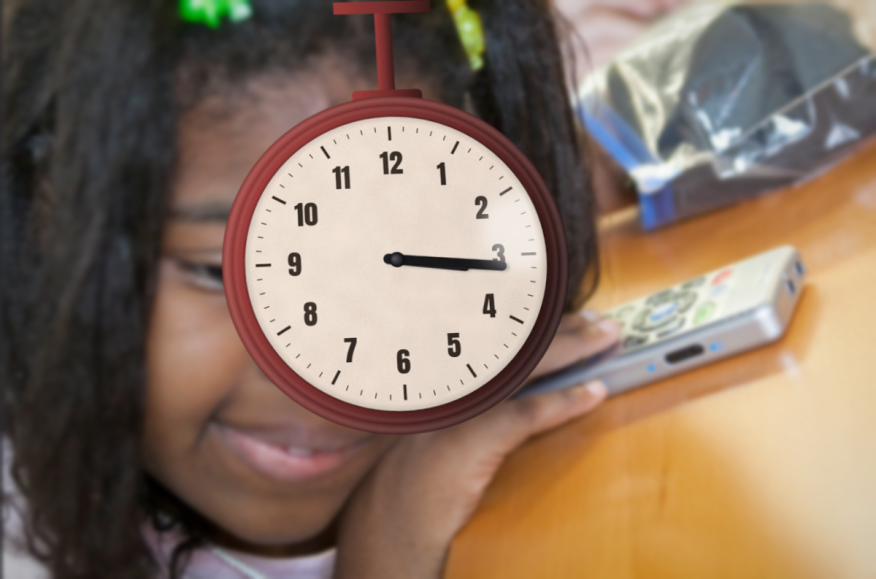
3:16
